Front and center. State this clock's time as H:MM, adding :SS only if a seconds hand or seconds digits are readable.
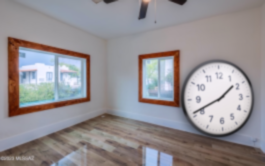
1:41
